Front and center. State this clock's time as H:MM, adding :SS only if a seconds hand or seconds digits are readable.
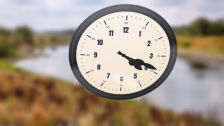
4:19
